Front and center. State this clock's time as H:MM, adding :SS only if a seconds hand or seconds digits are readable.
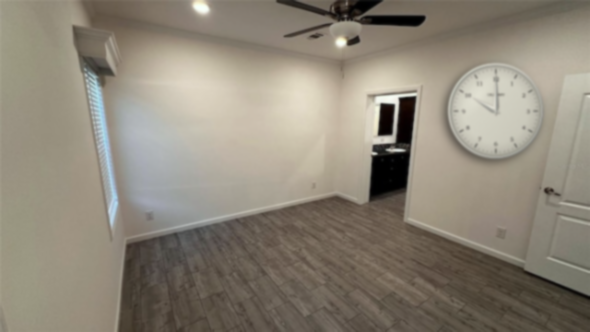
10:00
